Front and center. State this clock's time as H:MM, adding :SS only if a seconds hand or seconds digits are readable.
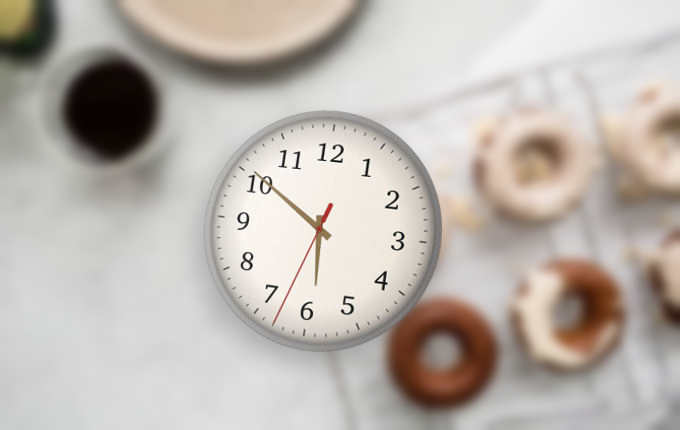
5:50:33
